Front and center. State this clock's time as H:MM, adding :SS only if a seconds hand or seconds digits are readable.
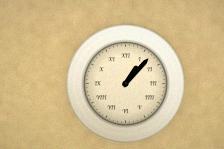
1:07
